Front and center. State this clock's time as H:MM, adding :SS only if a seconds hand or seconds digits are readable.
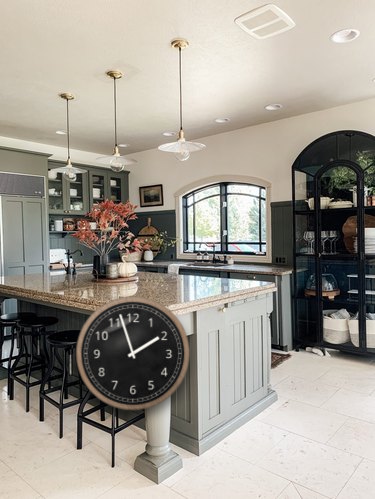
1:57
